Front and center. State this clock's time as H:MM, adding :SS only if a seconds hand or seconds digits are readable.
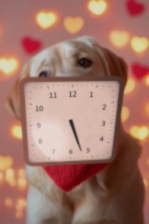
5:27
